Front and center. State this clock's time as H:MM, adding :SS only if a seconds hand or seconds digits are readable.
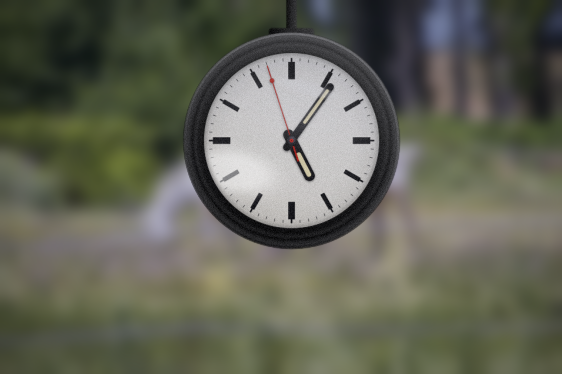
5:05:57
